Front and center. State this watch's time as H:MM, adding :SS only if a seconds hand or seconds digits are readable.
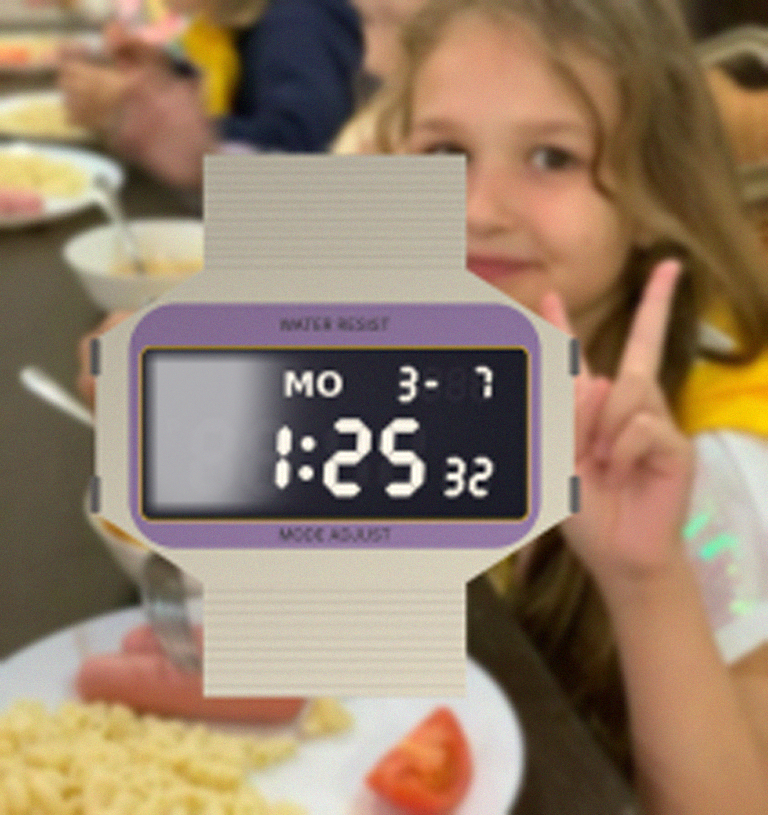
1:25:32
